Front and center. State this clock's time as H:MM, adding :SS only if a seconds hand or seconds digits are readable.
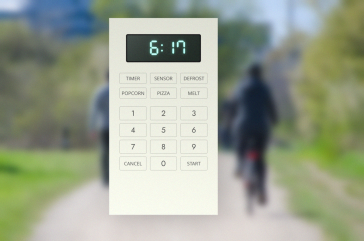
6:17
